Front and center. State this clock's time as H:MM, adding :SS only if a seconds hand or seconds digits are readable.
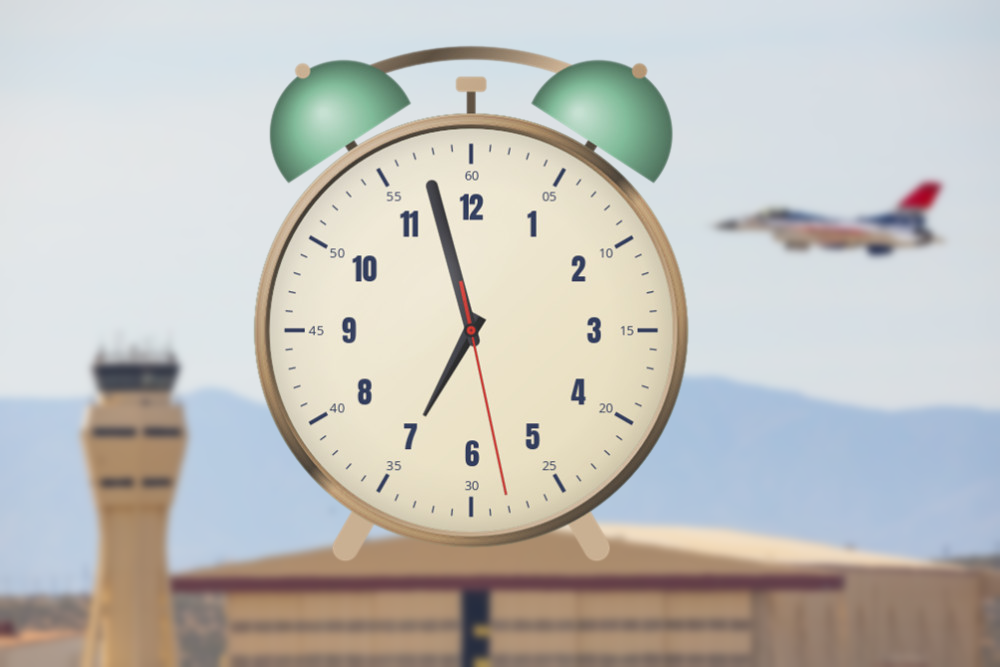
6:57:28
